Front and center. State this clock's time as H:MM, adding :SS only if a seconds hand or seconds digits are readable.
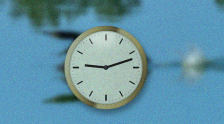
9:12
